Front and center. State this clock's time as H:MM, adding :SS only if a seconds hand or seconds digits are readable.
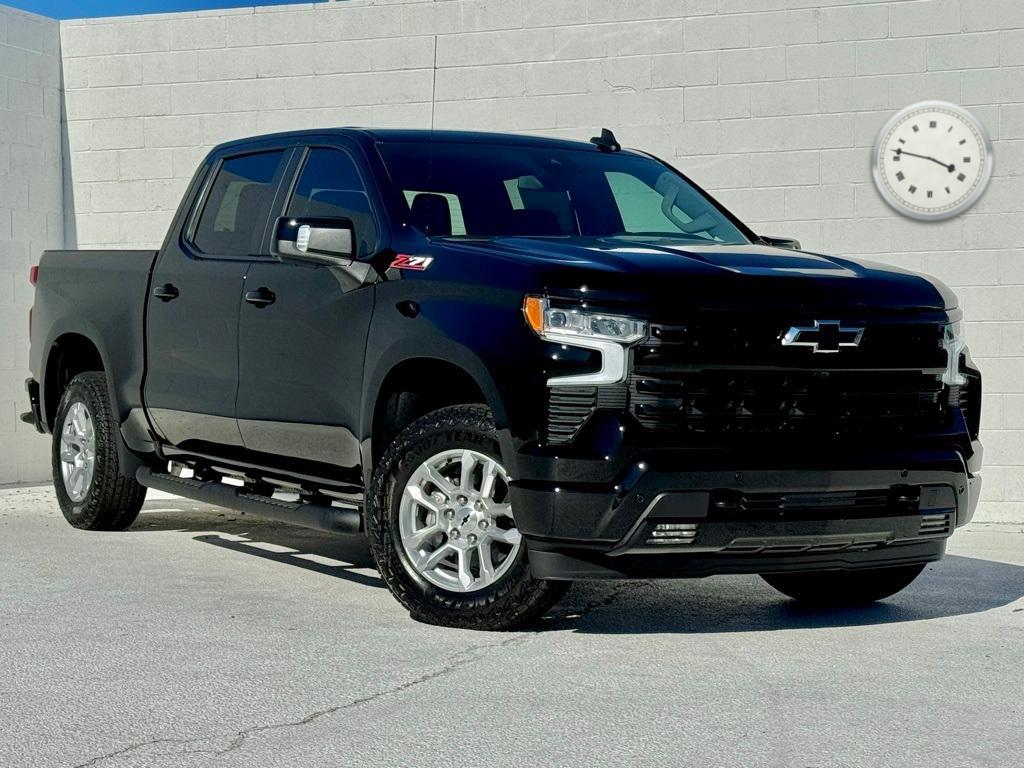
3:47
